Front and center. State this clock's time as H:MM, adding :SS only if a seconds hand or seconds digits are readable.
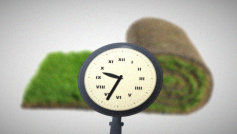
9:34
